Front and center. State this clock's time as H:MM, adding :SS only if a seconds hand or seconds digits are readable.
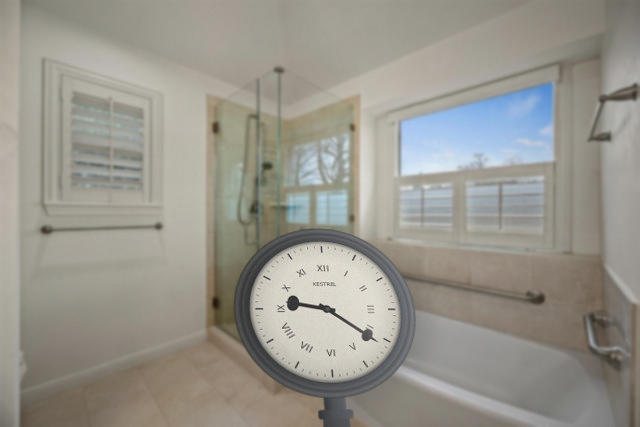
9:21
